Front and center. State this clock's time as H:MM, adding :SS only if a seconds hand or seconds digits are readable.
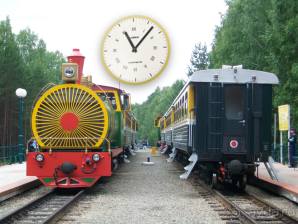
11:07
